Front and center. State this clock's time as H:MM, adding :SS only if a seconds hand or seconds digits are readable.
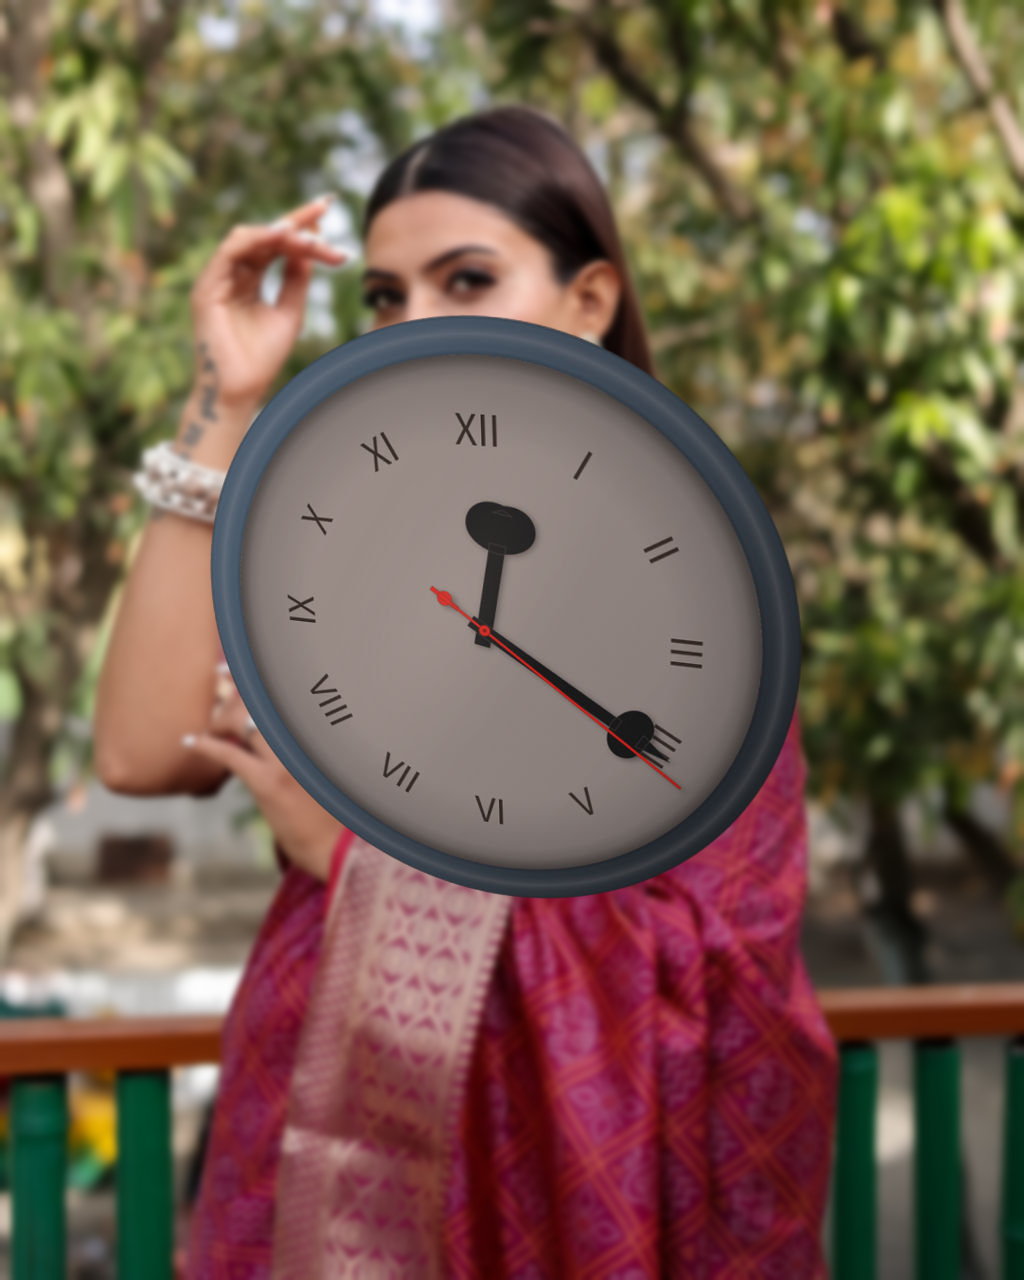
12:20:21
